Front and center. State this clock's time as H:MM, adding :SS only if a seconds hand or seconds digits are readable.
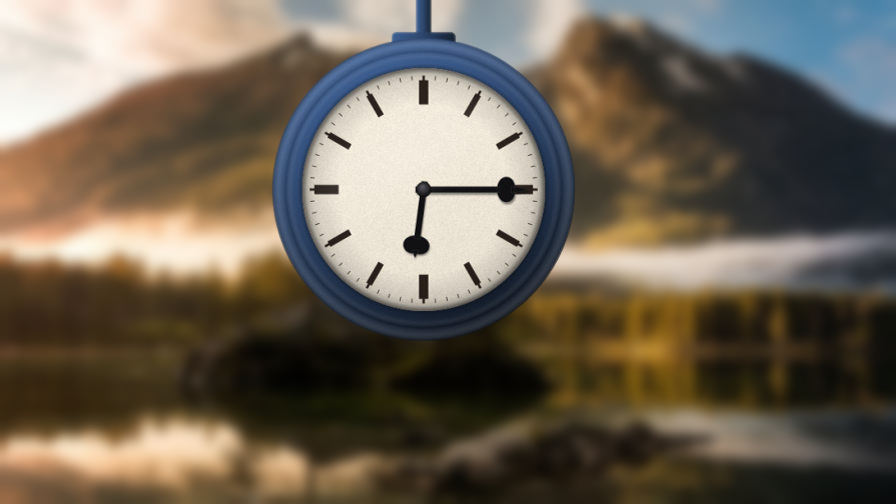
6:15
